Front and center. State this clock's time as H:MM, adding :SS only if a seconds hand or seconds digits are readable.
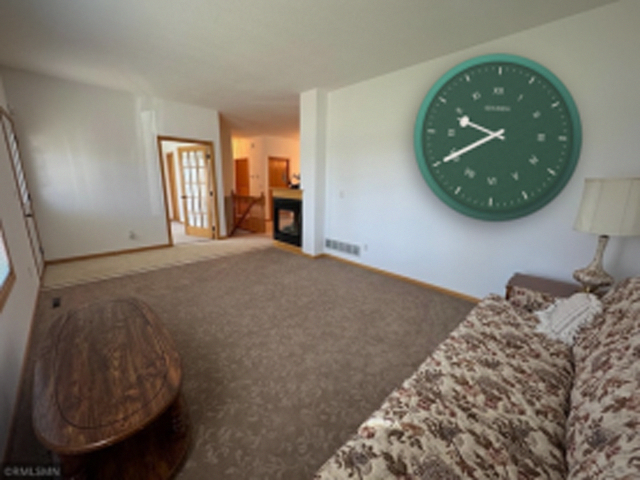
9:40
